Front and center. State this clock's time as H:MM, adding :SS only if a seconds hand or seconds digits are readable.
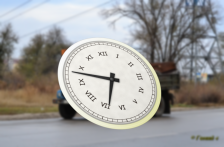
6:48
